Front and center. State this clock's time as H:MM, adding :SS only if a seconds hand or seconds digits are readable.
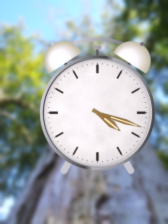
4:18
